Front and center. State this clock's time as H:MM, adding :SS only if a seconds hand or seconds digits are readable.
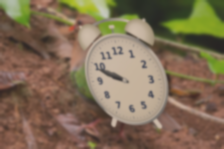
9:49
